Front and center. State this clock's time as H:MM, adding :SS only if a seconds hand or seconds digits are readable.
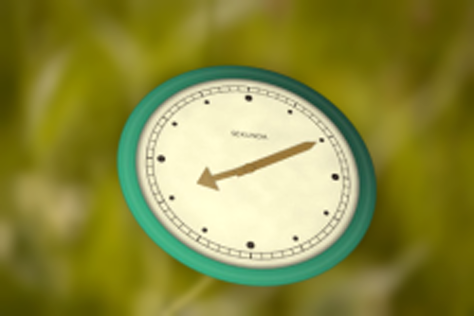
8:10
